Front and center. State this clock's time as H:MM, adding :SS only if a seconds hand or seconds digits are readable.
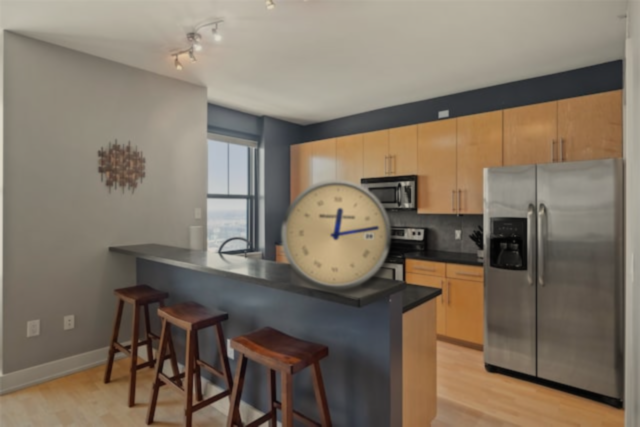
12:13
